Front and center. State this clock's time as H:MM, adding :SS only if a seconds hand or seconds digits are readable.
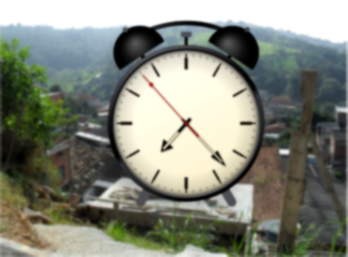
7:22:53
